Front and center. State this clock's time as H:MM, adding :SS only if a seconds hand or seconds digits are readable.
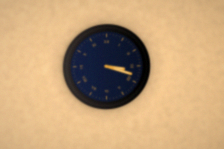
3:18
